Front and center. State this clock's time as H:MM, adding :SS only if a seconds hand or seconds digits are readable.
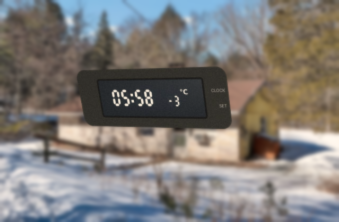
5:58
